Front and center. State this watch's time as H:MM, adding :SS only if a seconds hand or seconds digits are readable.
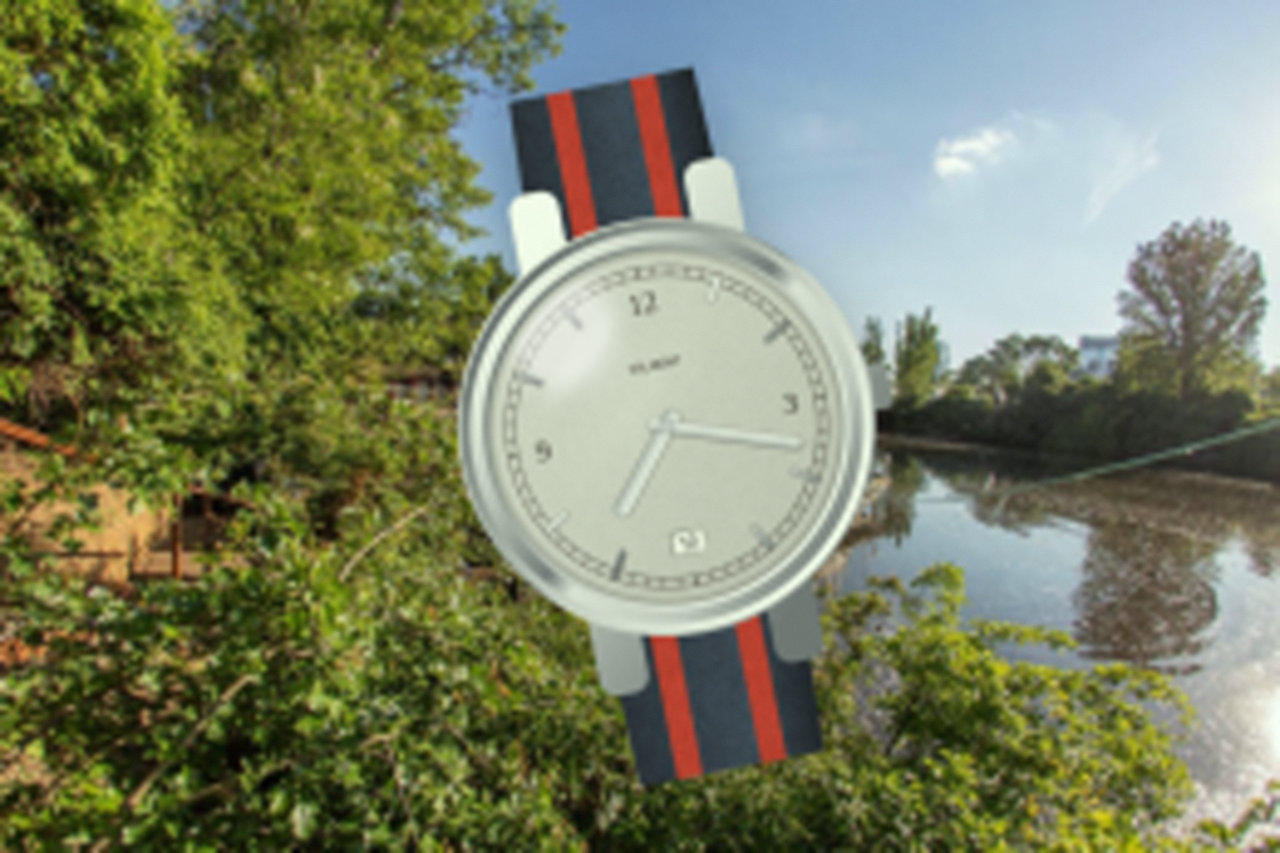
7:18
